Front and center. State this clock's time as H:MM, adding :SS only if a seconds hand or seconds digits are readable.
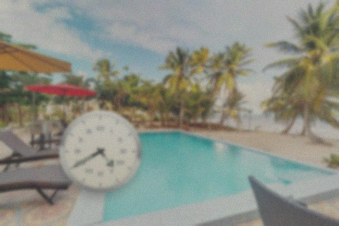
4:40
